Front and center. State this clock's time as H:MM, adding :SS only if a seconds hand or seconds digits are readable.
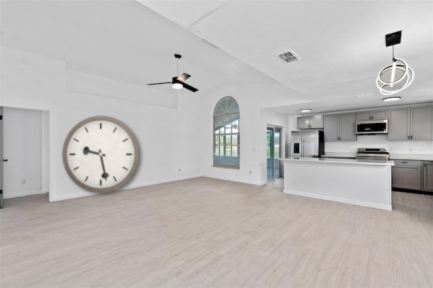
9:28
